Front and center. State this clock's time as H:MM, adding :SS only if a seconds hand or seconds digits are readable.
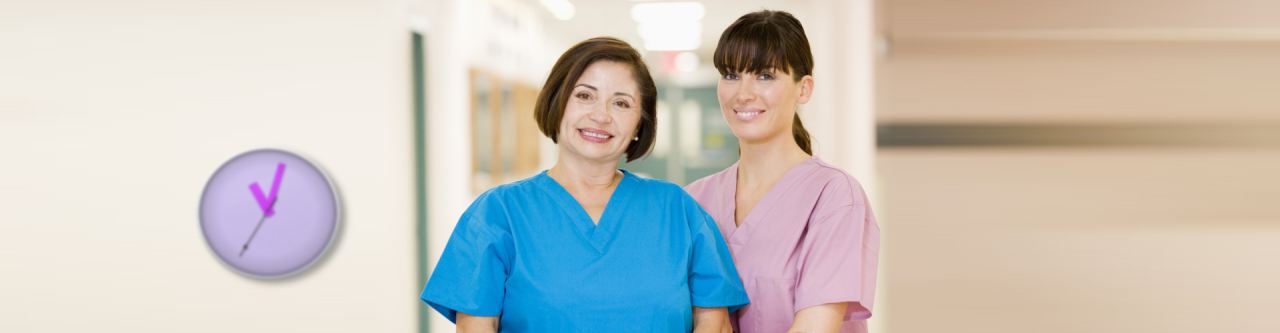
11:02:35
